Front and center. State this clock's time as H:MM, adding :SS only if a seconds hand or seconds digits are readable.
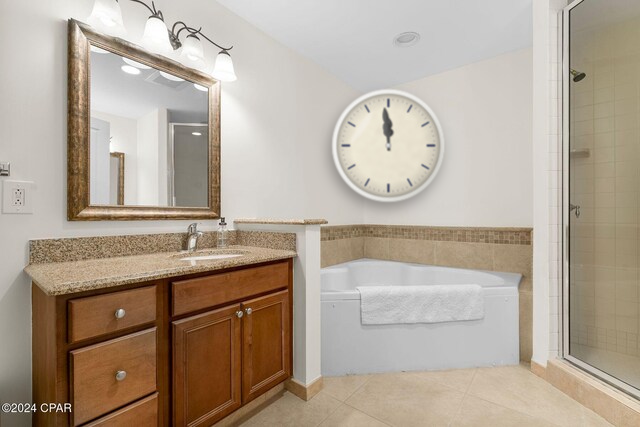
11:59
